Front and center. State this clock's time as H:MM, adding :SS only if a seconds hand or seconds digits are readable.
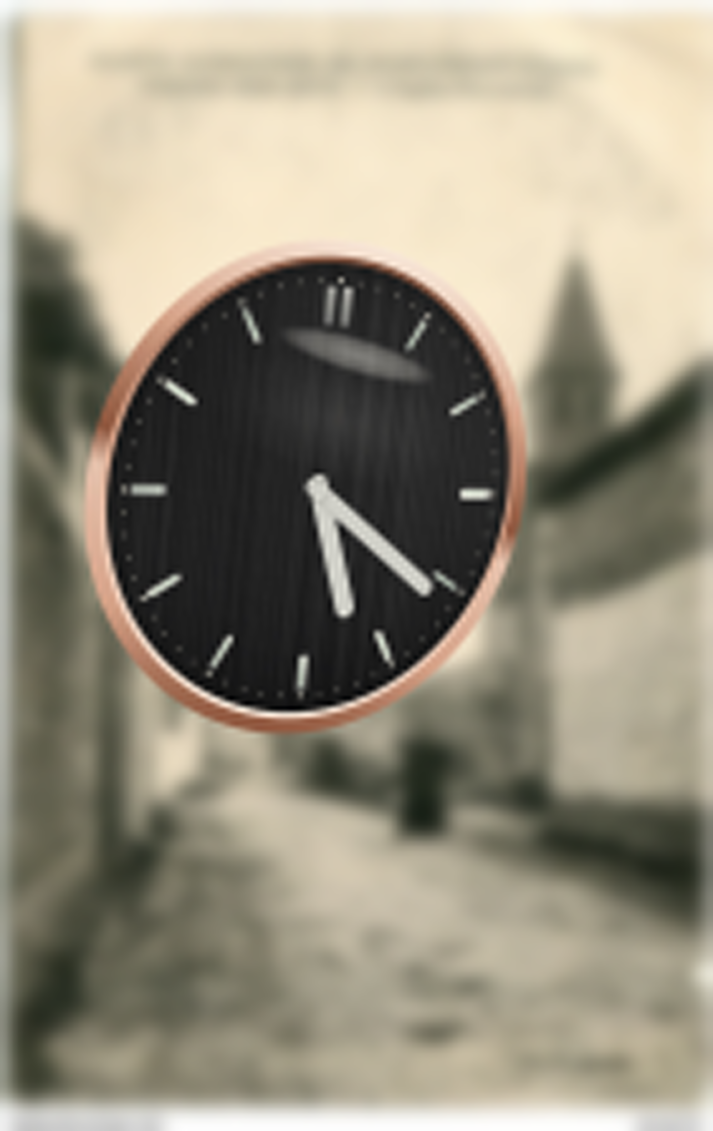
5:21
